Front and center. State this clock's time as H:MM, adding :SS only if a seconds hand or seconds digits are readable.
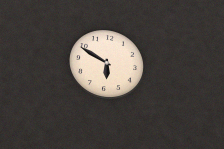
5:49
